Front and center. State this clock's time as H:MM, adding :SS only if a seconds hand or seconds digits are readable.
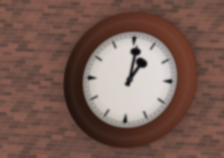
1:01
